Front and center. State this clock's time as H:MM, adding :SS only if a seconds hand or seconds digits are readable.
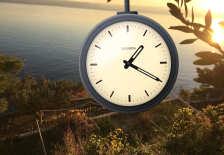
1:20
